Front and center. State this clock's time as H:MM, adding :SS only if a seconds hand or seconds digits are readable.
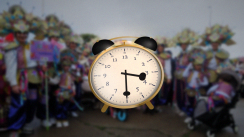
3:30
